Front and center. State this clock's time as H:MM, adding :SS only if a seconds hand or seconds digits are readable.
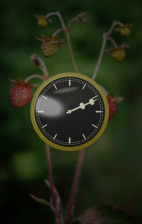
2:11
